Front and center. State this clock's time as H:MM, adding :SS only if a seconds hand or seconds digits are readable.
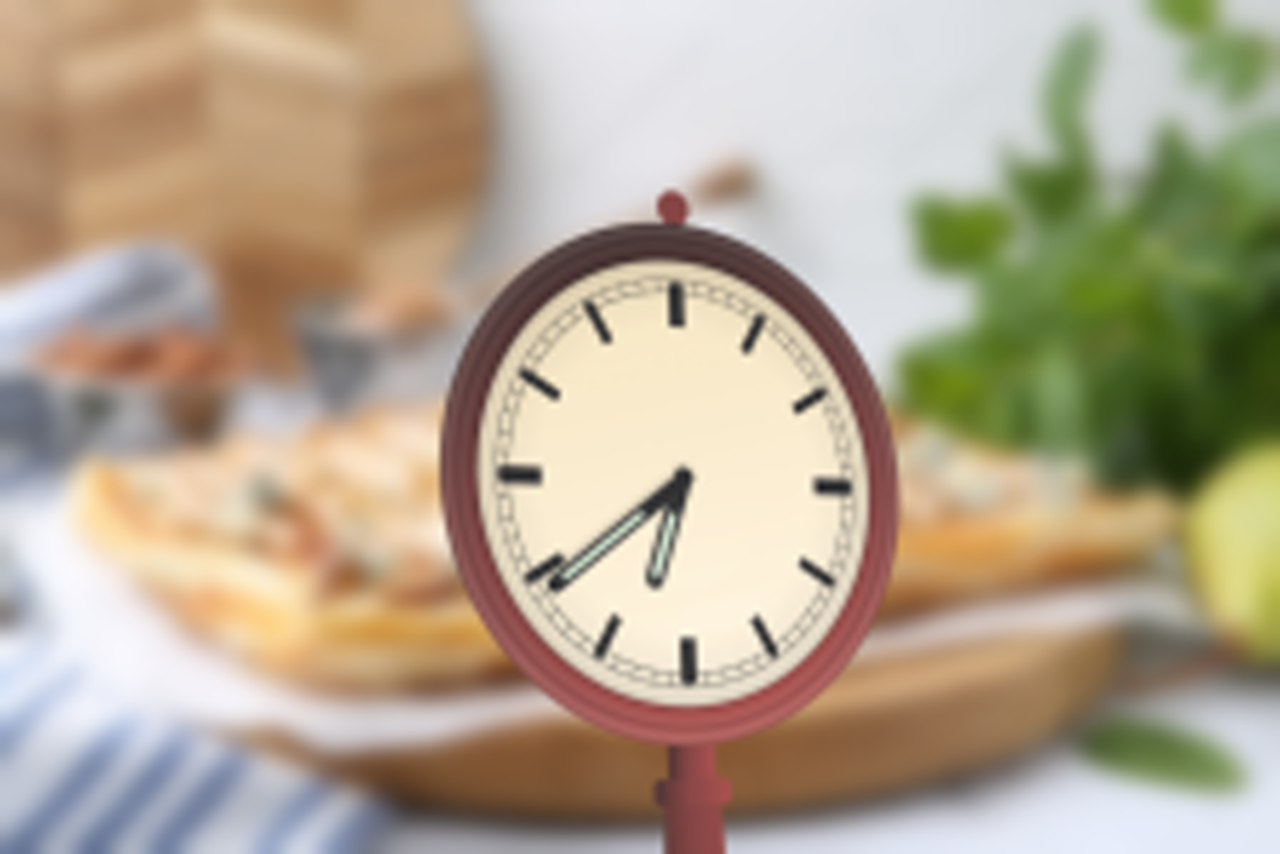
6:39
